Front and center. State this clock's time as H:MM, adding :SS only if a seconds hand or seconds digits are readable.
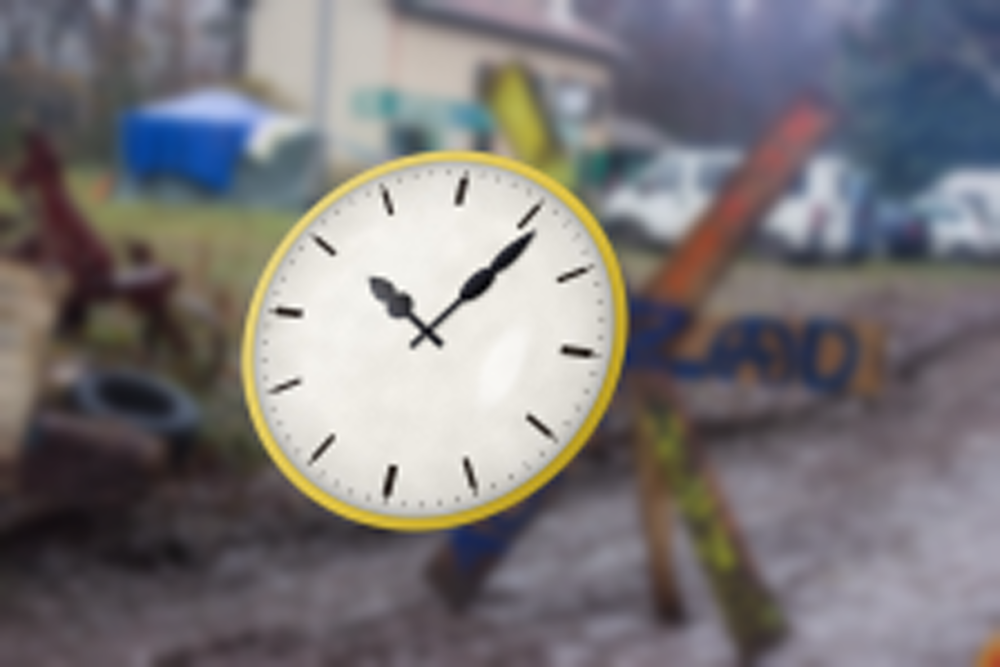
10:06
